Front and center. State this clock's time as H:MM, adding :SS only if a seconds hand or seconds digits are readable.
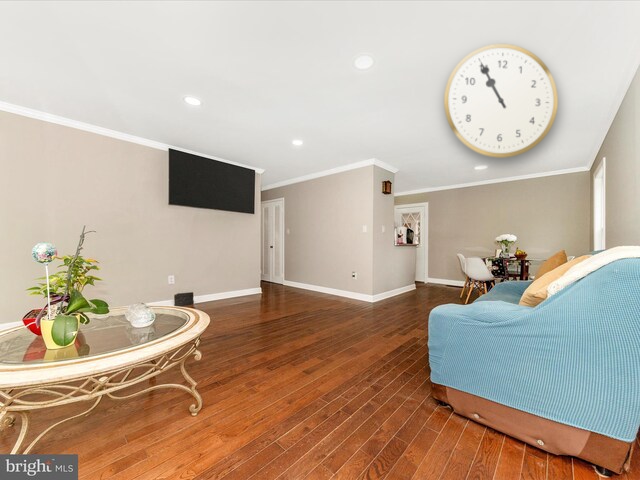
10:55
